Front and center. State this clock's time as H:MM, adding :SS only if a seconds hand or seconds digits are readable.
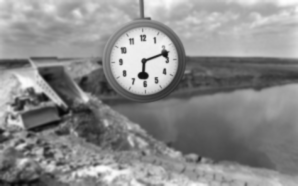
6:12
